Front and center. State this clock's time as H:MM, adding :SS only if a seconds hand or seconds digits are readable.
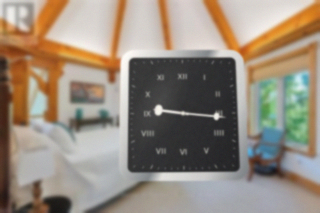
9:16
